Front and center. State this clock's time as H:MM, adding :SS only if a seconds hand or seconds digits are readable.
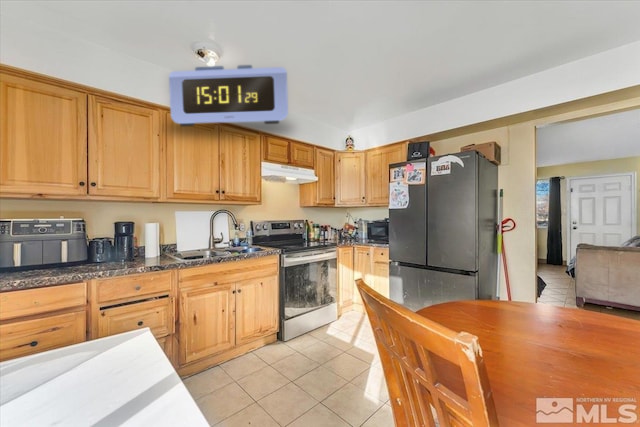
15:01:29
